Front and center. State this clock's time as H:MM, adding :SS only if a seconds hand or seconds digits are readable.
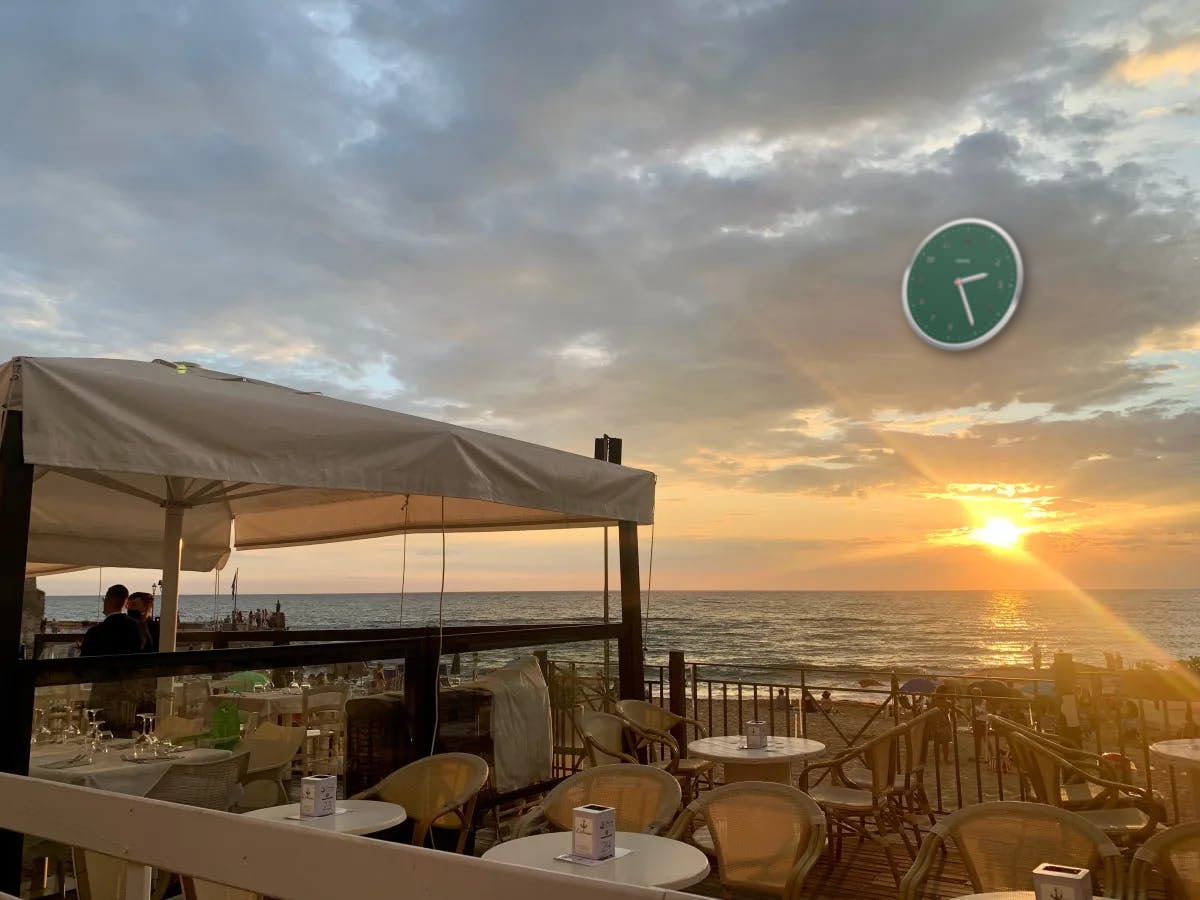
2:25
